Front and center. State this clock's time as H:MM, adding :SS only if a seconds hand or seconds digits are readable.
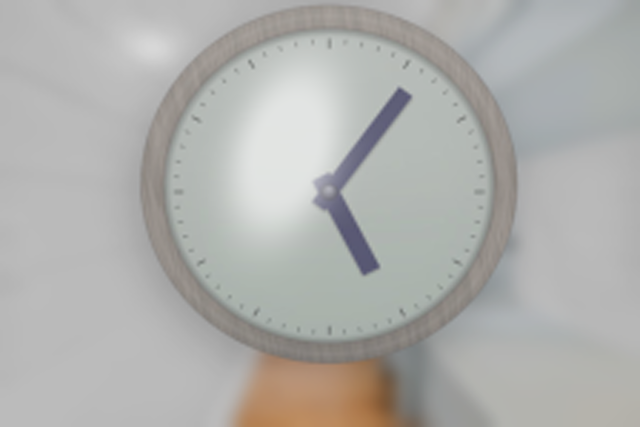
5:06
